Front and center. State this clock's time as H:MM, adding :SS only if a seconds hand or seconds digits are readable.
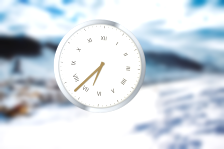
6:37
